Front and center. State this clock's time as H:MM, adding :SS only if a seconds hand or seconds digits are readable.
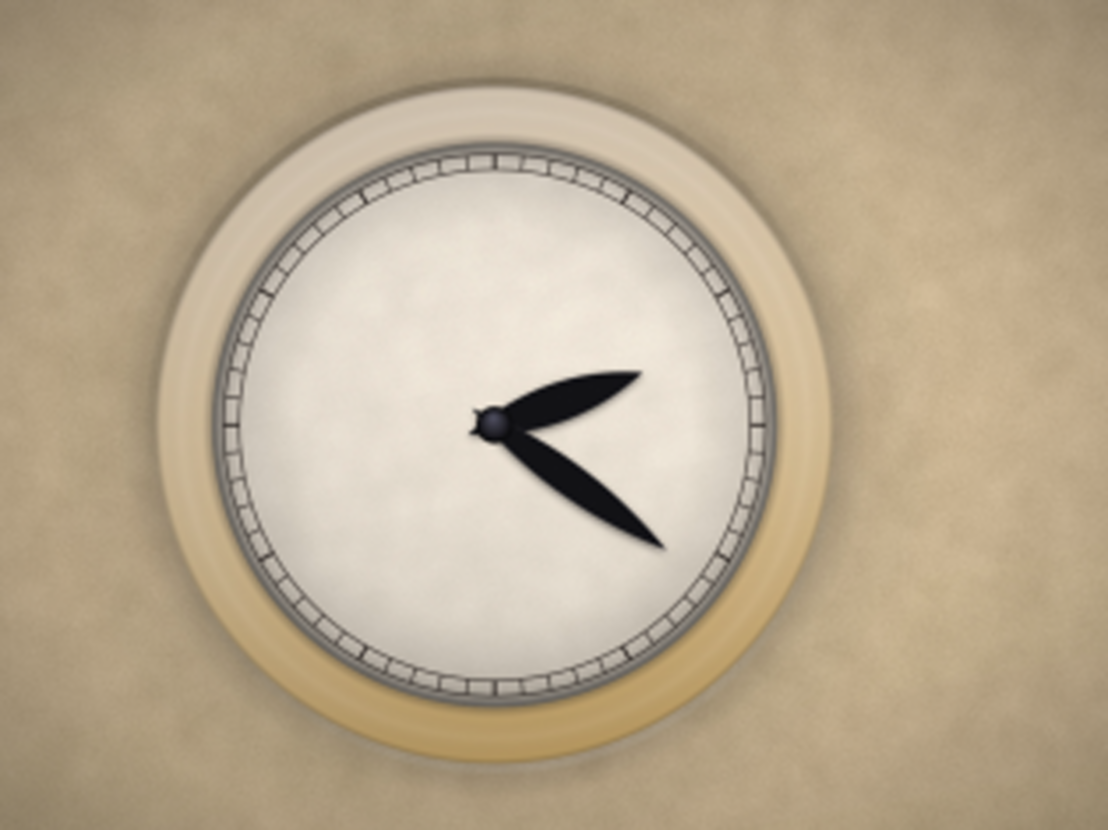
2:21
